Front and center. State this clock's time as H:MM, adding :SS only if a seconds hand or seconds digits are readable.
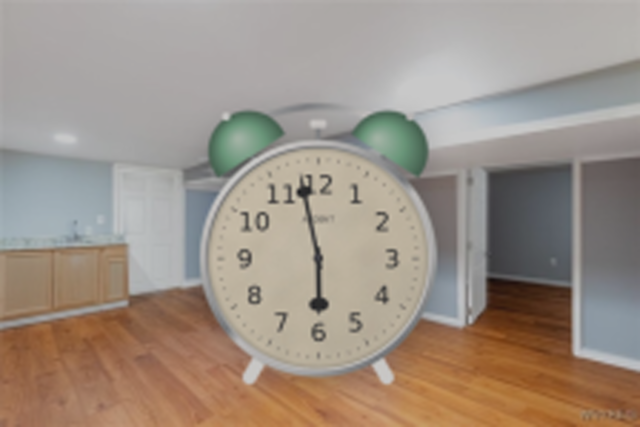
5:58
